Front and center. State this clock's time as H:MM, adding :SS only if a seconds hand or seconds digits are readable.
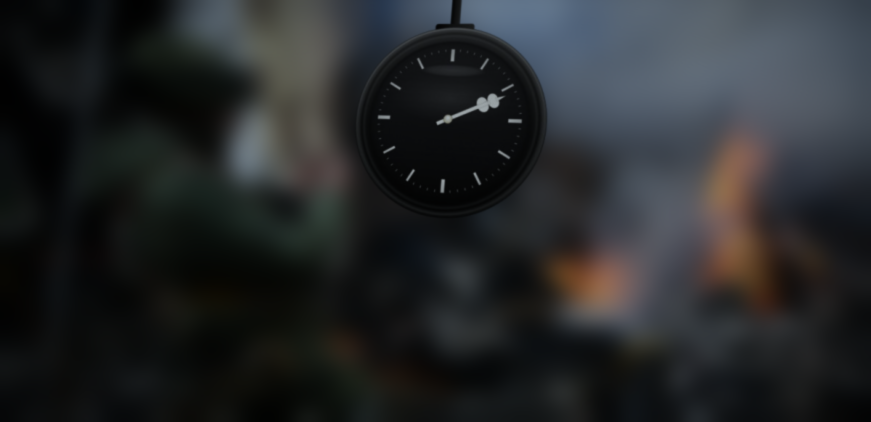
2:11
